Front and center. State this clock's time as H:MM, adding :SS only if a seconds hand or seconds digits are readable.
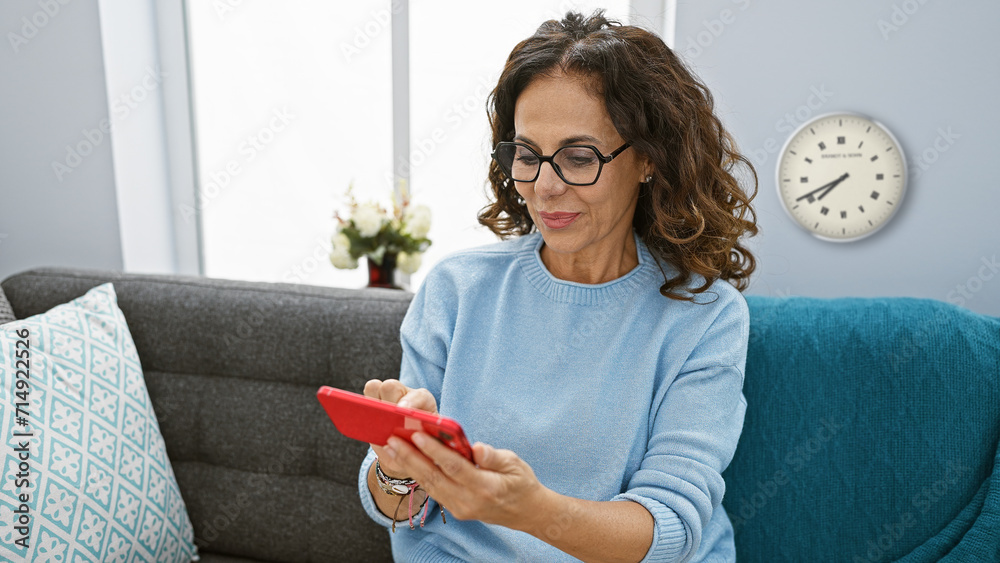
7:41
